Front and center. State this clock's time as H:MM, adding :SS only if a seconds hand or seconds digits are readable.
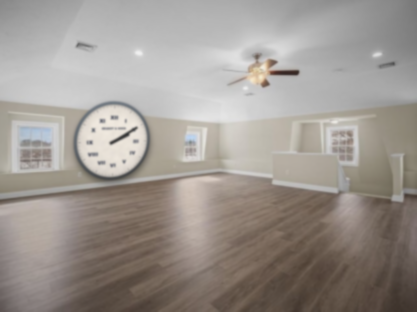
2:10
